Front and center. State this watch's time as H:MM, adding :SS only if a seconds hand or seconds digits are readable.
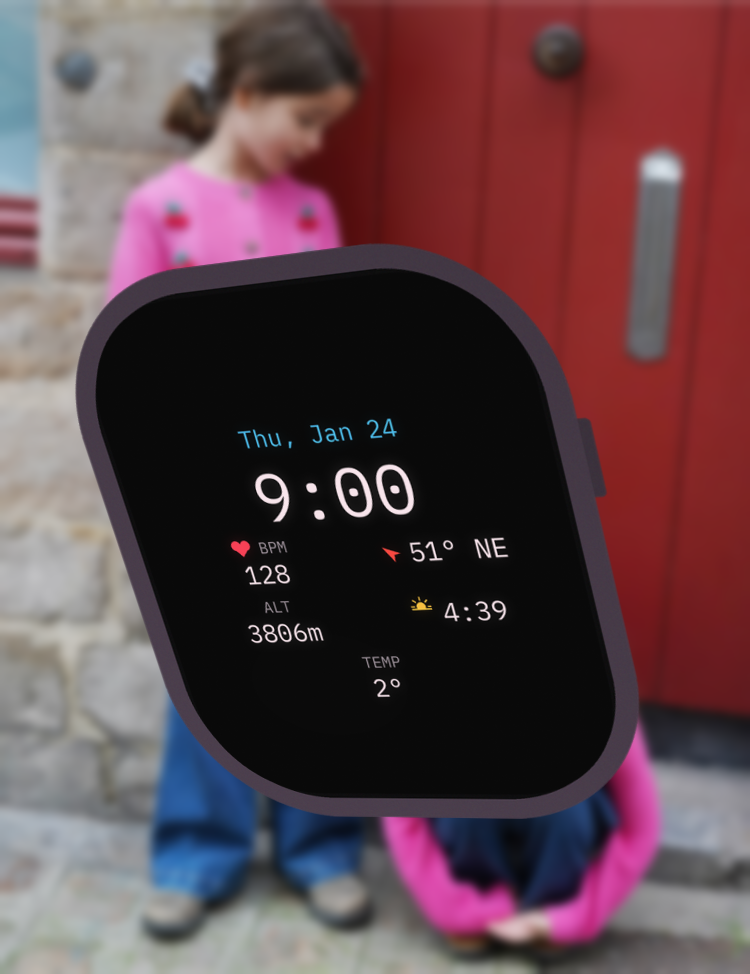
9:00
